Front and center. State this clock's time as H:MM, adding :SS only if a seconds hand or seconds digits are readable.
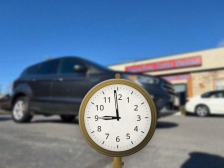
8:59
